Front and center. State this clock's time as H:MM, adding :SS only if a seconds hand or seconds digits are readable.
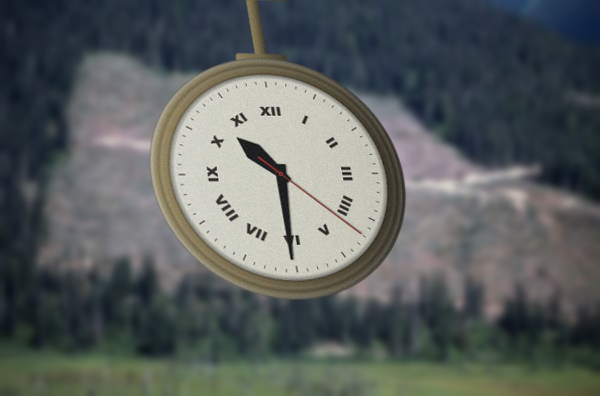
10:30:22
